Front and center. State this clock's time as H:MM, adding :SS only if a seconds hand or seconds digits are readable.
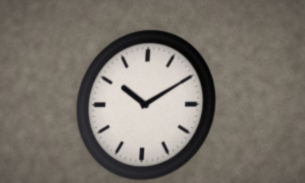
10:10
